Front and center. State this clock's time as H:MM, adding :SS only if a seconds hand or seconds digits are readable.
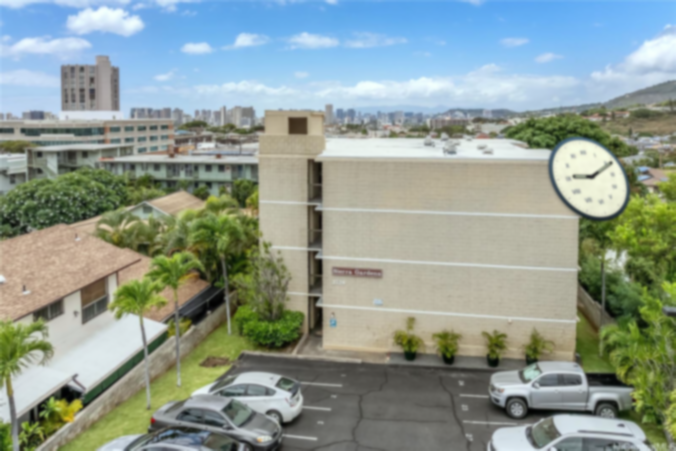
9:11
